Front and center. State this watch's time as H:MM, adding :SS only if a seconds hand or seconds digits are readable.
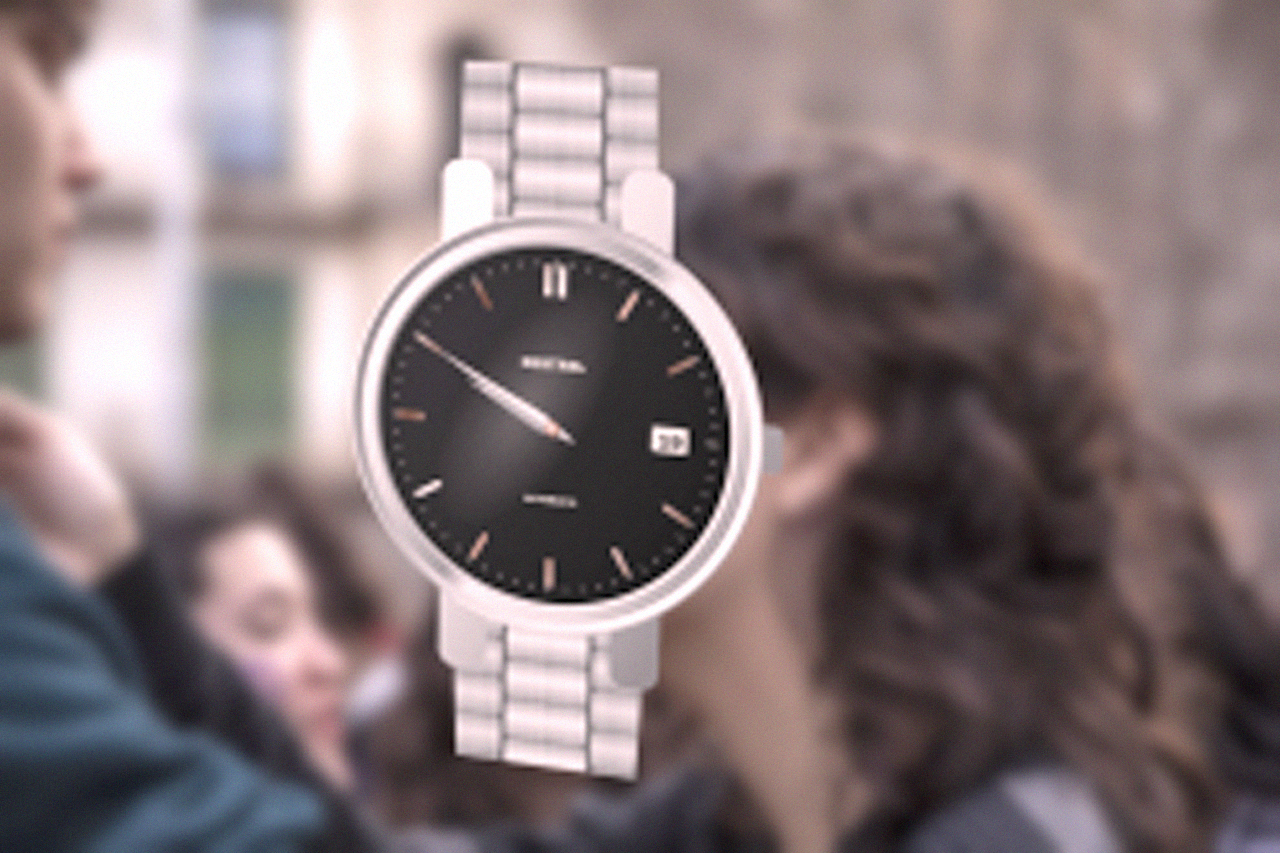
9:50
